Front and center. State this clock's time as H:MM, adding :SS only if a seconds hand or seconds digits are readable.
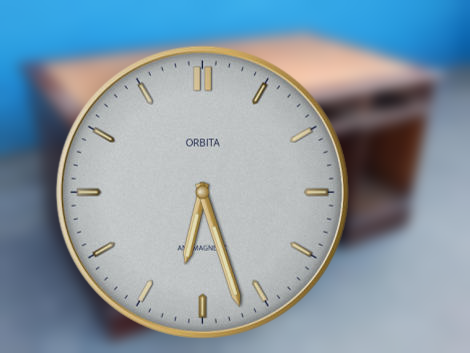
6:27
